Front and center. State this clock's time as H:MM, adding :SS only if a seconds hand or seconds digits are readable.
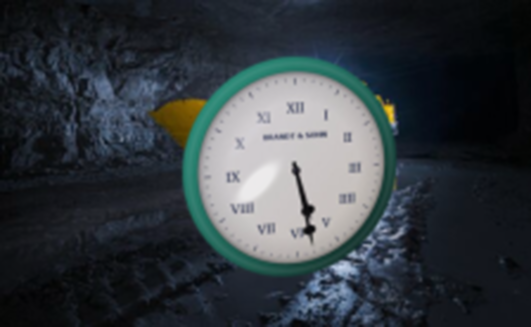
5:28
